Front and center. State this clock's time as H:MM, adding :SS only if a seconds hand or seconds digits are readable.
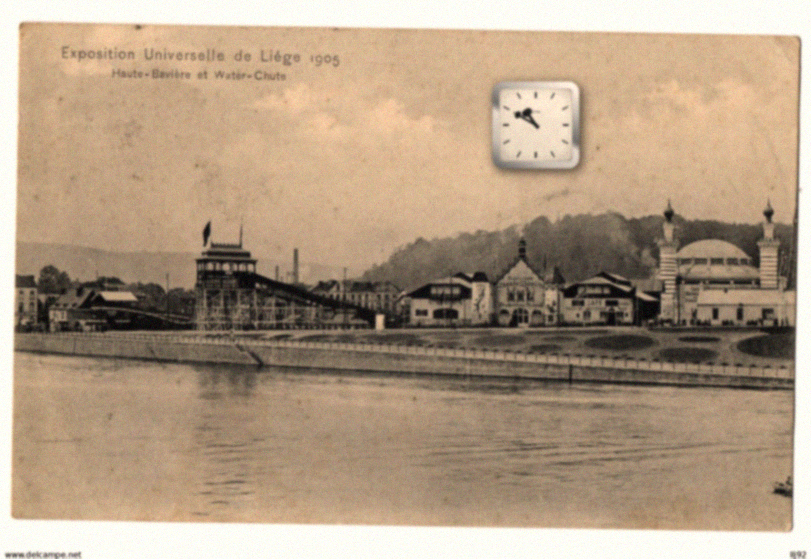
10:50
